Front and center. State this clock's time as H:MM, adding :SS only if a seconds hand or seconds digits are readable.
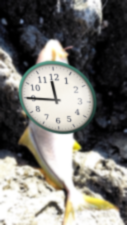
11:45
